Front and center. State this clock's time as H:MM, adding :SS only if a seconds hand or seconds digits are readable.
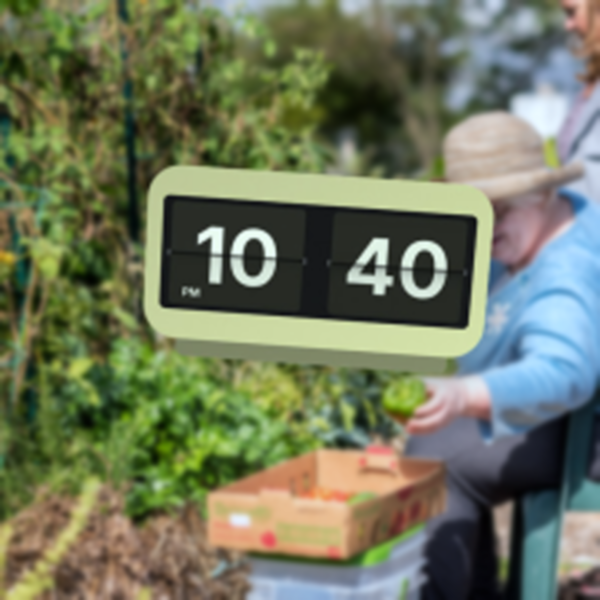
10:40
